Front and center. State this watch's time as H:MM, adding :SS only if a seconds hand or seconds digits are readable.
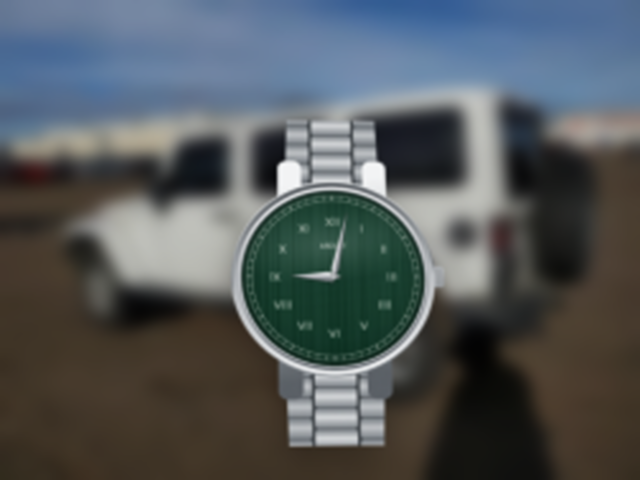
9:02
